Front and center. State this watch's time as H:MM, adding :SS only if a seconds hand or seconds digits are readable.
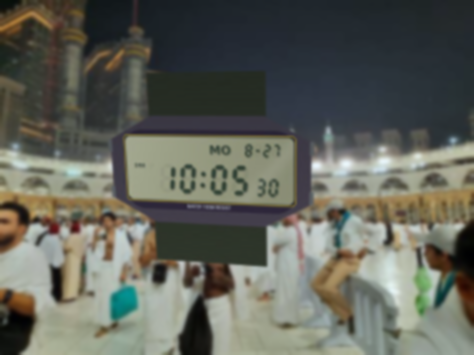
10:05:30
